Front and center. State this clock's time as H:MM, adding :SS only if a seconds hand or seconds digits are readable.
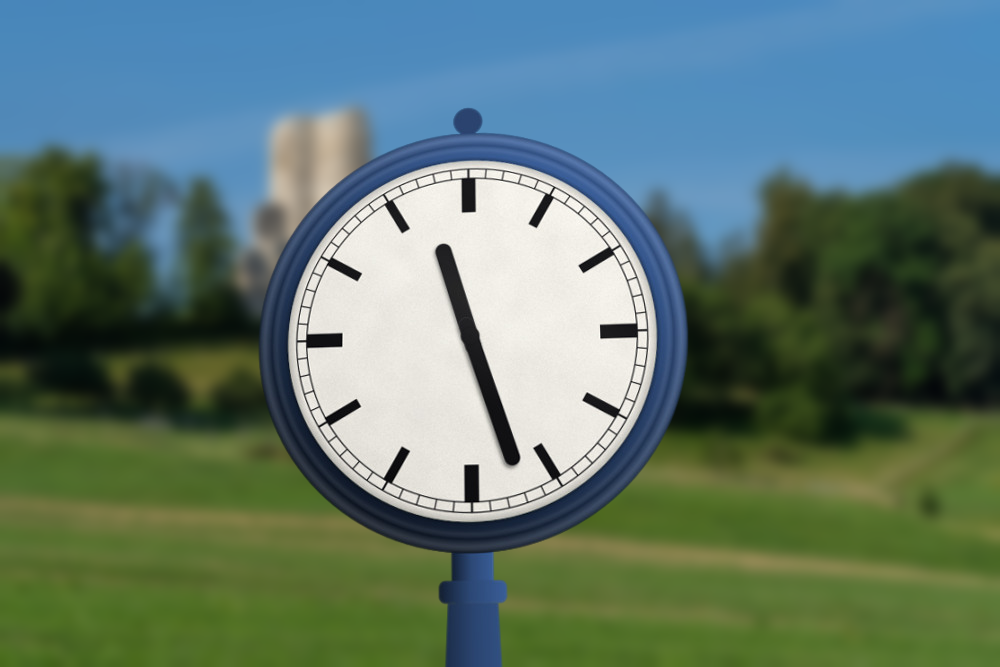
11:27
